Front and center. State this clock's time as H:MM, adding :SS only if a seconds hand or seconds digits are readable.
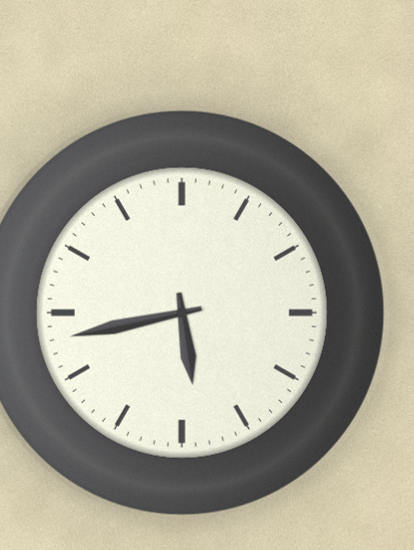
5:43
